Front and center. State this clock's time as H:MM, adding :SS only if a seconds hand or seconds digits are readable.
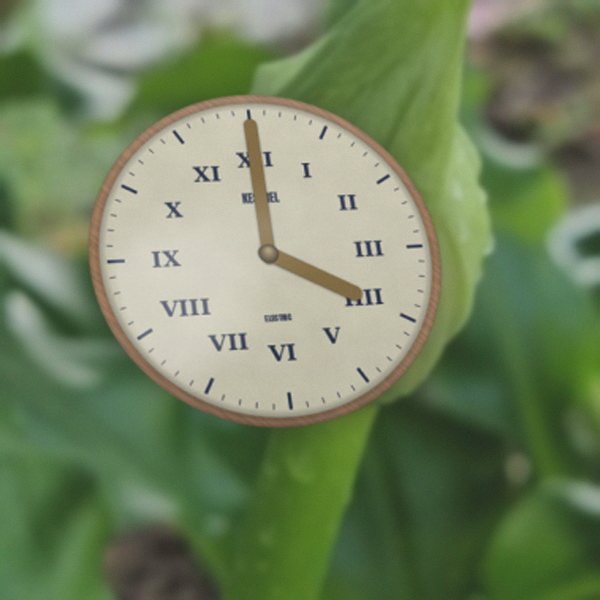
4:00
